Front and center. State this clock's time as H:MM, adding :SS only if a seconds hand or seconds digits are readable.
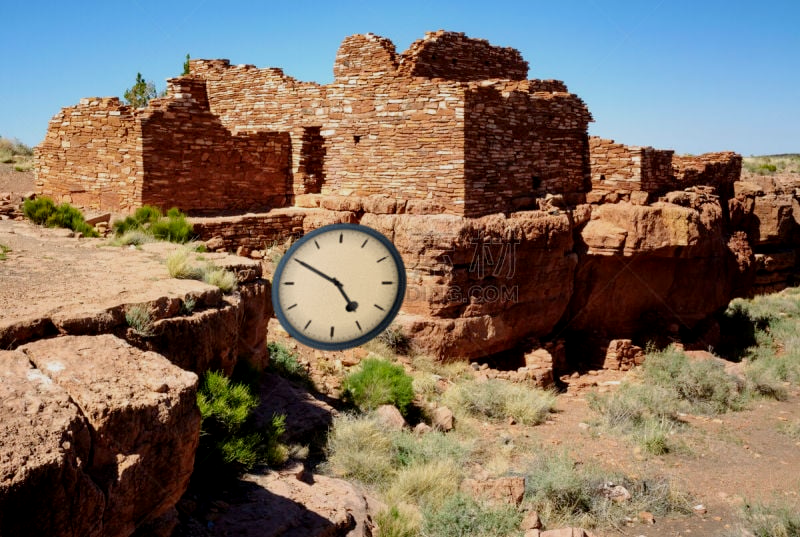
4:50
